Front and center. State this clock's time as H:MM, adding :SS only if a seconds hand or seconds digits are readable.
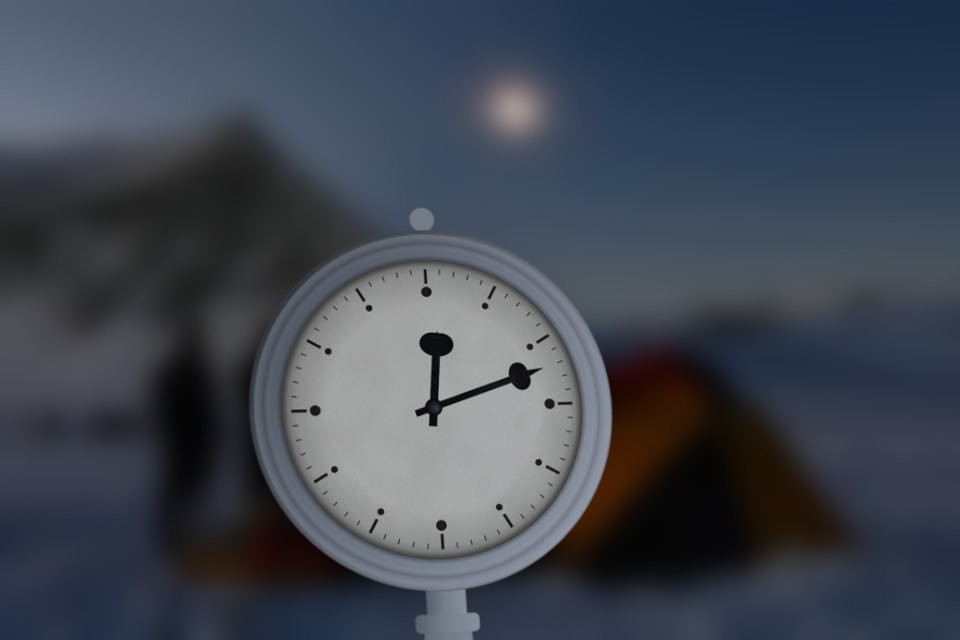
12:12
